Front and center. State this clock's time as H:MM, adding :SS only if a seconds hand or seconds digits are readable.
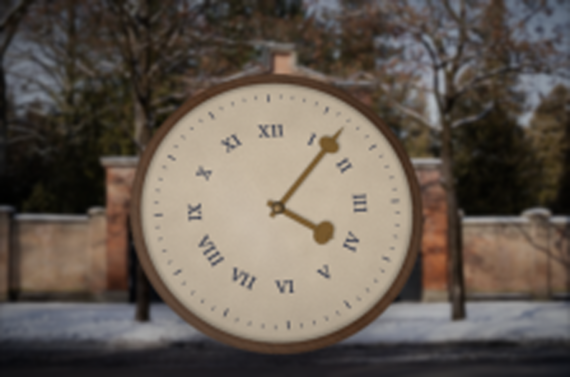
4:07
